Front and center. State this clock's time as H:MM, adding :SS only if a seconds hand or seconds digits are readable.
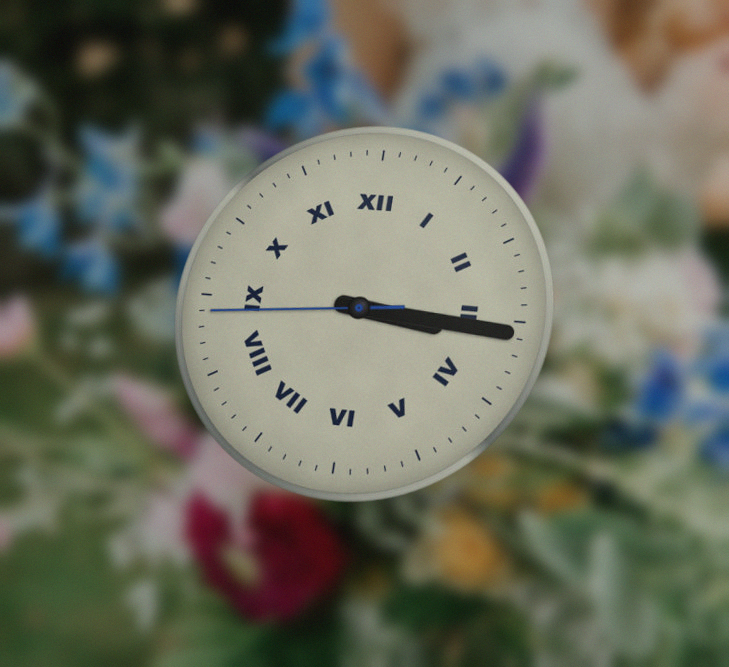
3:15:44
